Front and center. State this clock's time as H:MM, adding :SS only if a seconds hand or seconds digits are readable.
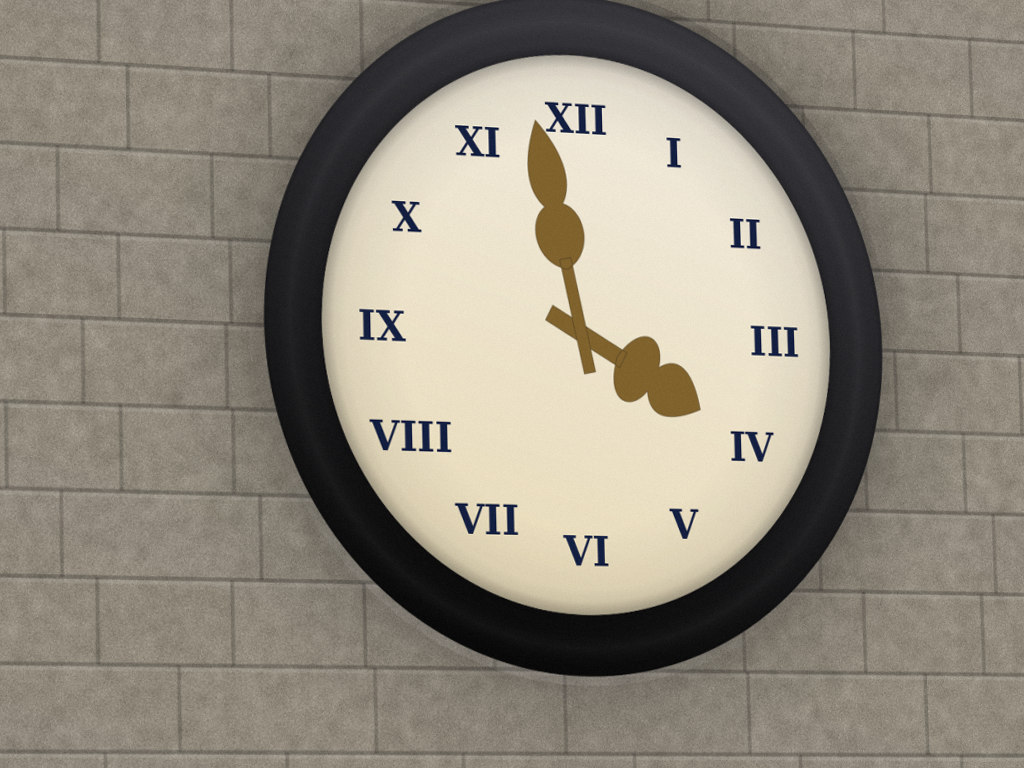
3:58
